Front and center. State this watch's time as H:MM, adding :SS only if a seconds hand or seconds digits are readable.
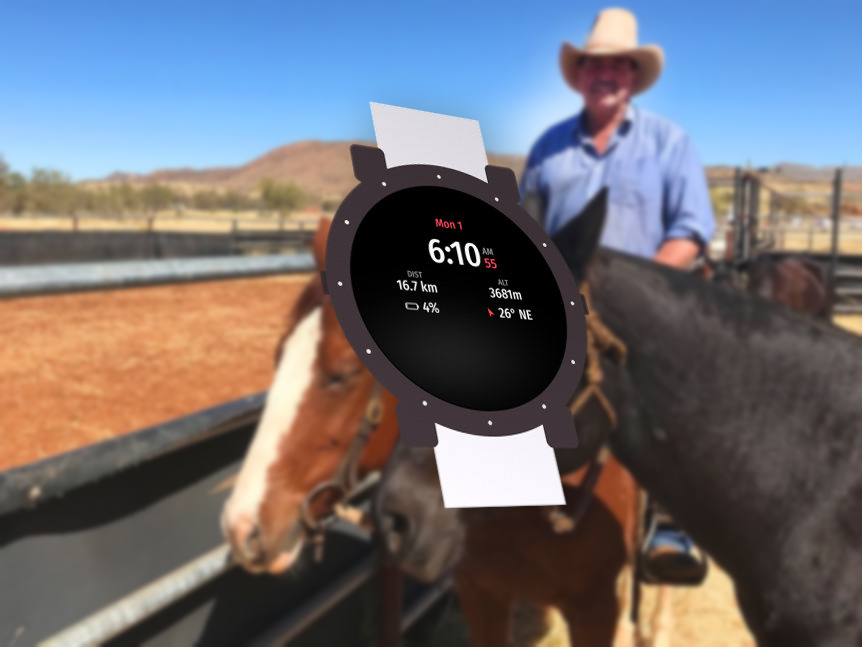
6:10:55
